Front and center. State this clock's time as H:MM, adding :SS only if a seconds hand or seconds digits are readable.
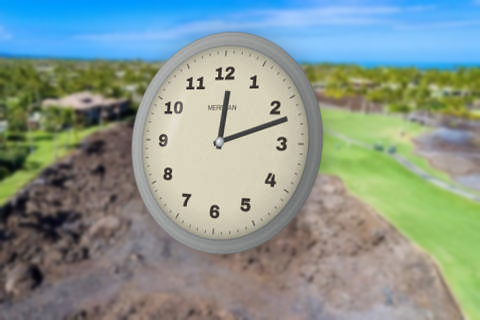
12:12
